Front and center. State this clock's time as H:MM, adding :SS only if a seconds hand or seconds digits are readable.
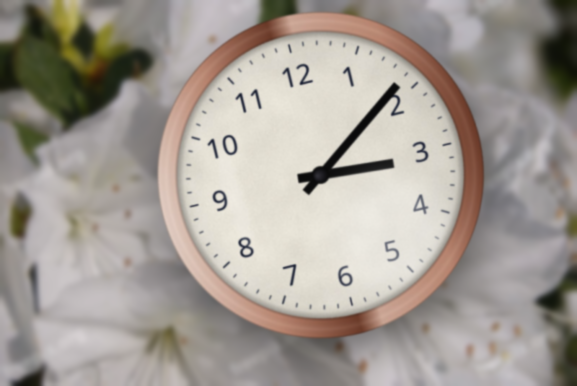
3:09
